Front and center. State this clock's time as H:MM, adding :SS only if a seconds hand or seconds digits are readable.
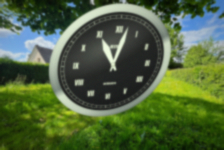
11:02
